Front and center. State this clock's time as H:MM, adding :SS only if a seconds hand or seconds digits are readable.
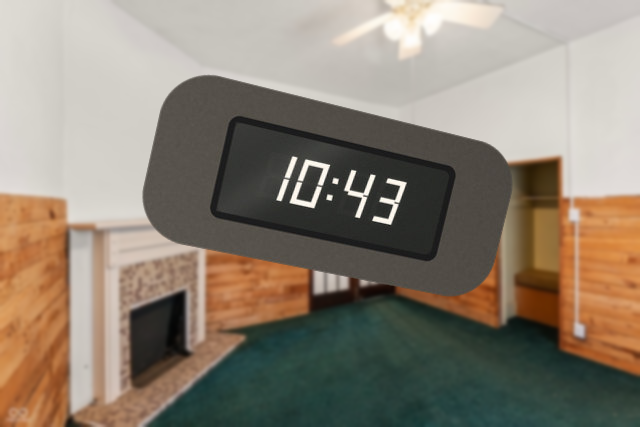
10:43
